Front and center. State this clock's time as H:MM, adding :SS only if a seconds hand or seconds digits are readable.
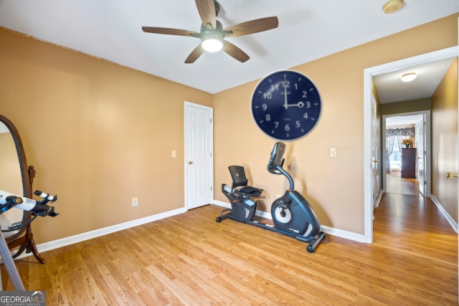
3:00
